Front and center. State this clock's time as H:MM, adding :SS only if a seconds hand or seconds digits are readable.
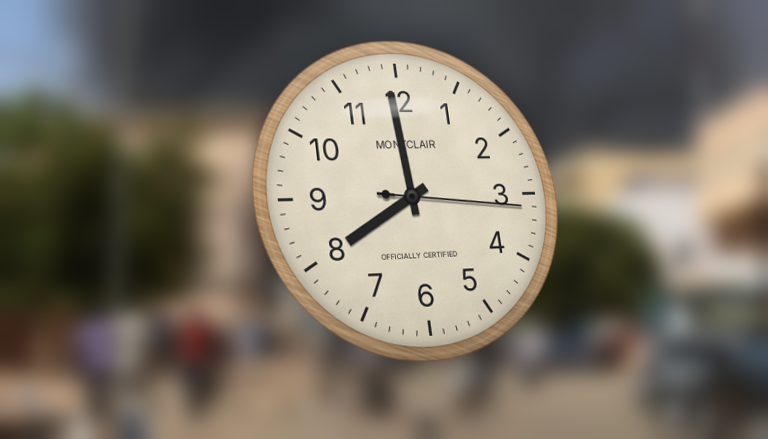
7:59:16
